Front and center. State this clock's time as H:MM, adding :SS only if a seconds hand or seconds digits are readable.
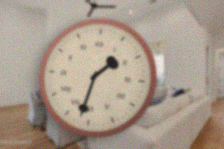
1:32
